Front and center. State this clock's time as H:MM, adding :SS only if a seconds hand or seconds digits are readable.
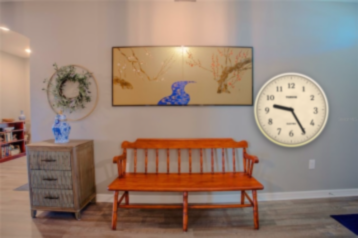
9:25
